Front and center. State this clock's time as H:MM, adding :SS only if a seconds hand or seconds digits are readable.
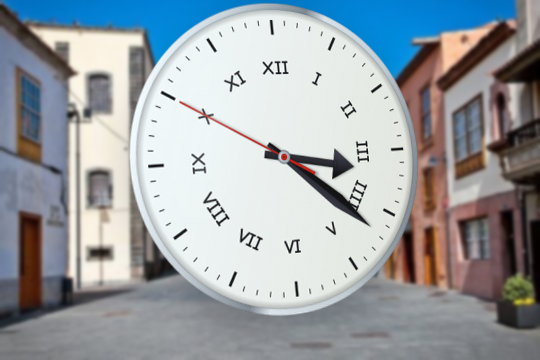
3:21:50
